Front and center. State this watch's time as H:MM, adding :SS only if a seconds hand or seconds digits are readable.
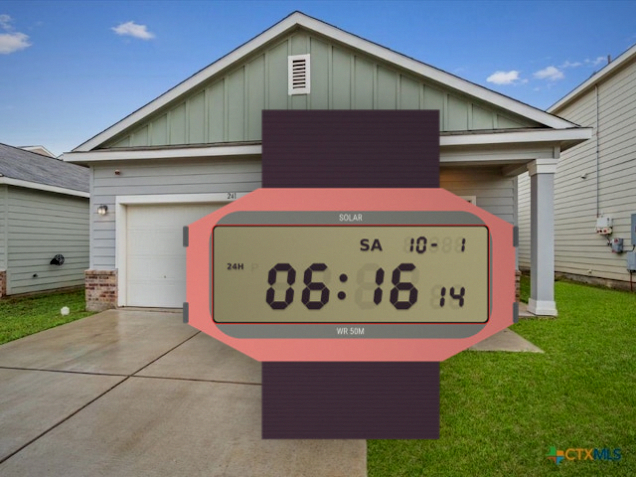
6:16:14
